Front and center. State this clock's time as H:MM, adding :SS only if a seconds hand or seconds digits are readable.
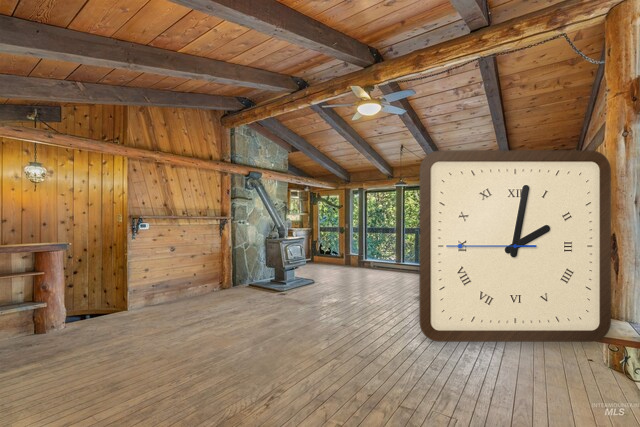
2:01:45
